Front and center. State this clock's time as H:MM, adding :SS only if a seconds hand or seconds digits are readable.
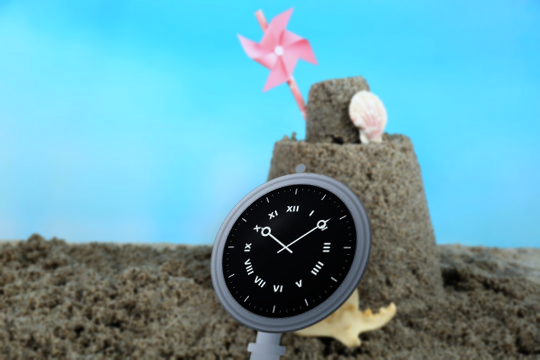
10:09
